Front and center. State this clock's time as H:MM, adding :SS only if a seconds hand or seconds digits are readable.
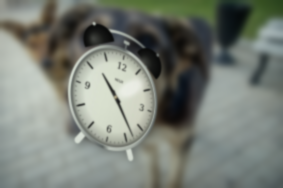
10:23
